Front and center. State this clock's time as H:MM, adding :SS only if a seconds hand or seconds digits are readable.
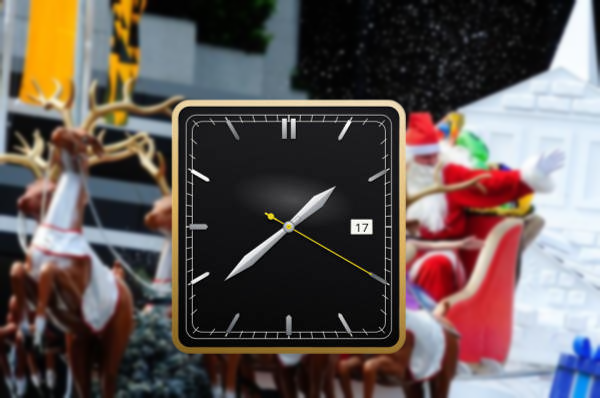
1:38:20
